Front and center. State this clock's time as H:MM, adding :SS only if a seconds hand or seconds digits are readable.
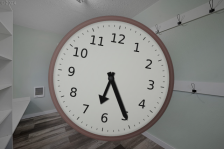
6:25
